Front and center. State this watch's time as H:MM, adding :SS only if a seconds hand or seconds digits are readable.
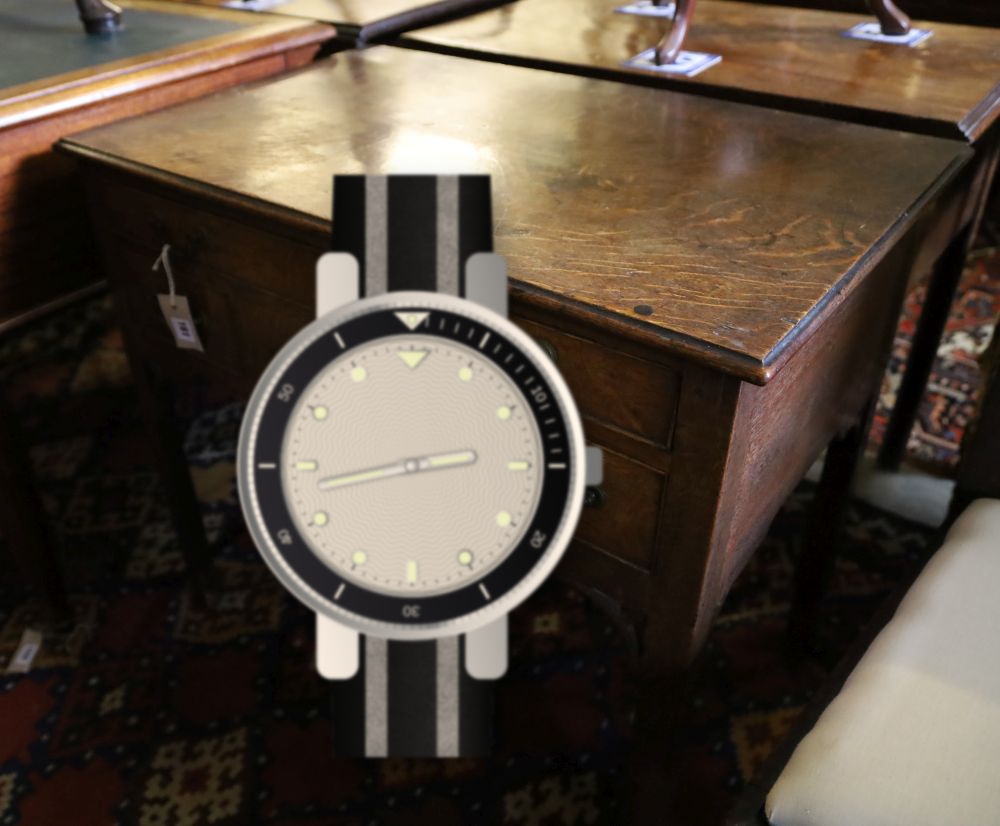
2:43
